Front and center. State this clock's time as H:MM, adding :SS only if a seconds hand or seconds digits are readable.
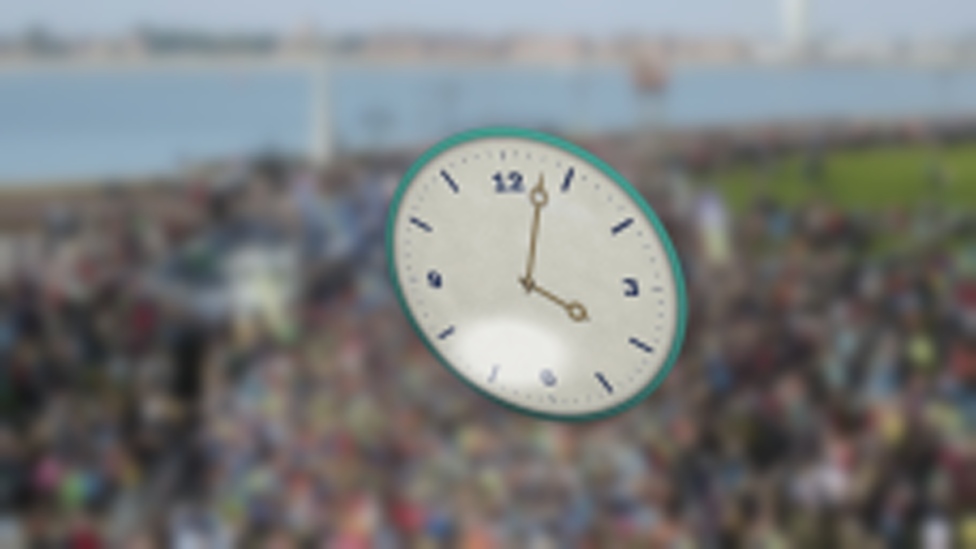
4:03
